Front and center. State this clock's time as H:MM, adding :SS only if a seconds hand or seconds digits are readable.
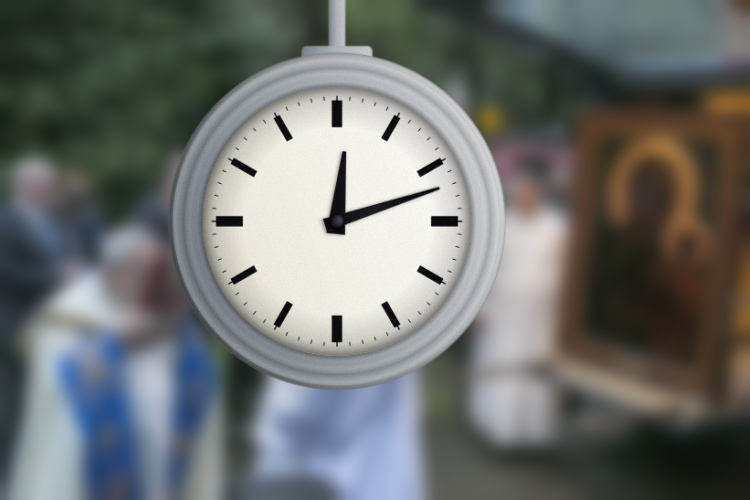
12:12
